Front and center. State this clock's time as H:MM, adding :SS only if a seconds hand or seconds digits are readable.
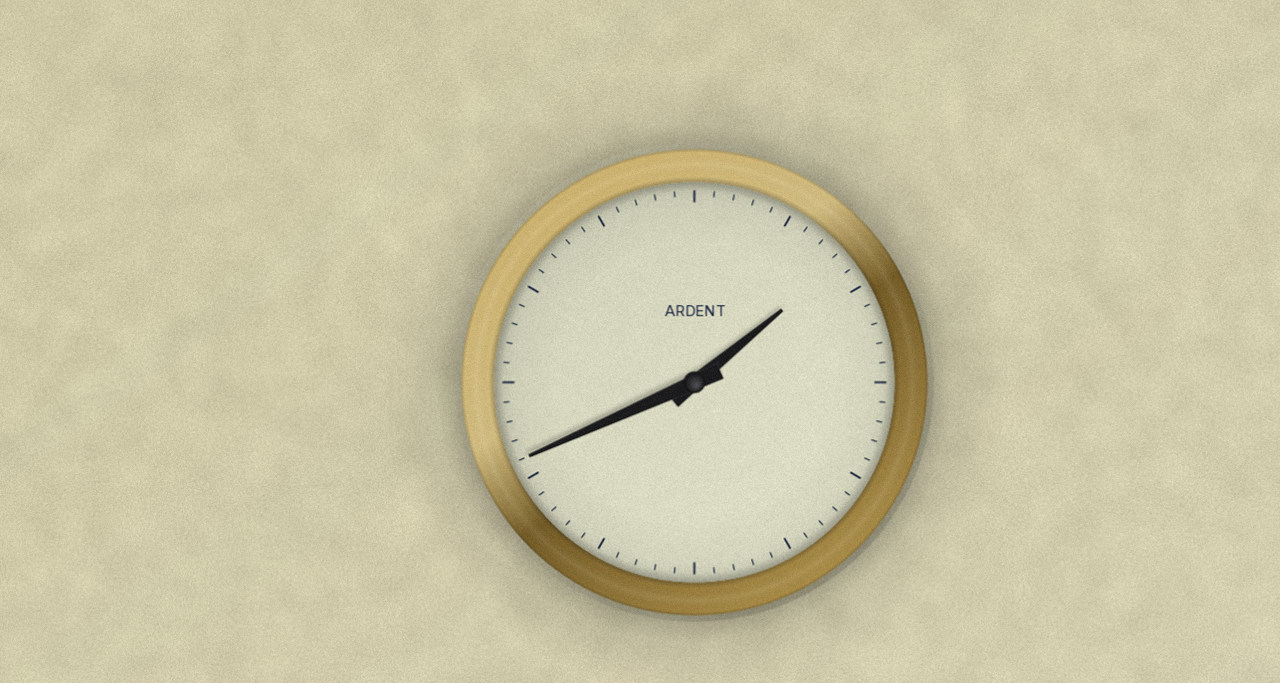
1:41
